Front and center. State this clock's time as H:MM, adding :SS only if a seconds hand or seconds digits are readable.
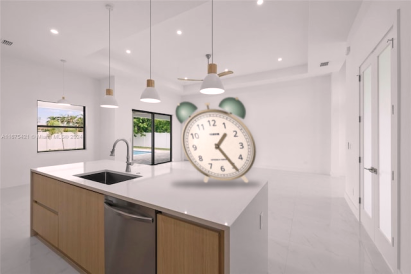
1:25
